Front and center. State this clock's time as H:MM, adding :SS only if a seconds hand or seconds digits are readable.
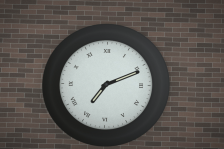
7:11
